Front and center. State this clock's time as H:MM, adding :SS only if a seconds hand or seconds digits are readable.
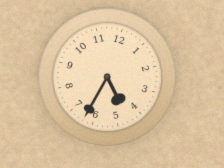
4:32
